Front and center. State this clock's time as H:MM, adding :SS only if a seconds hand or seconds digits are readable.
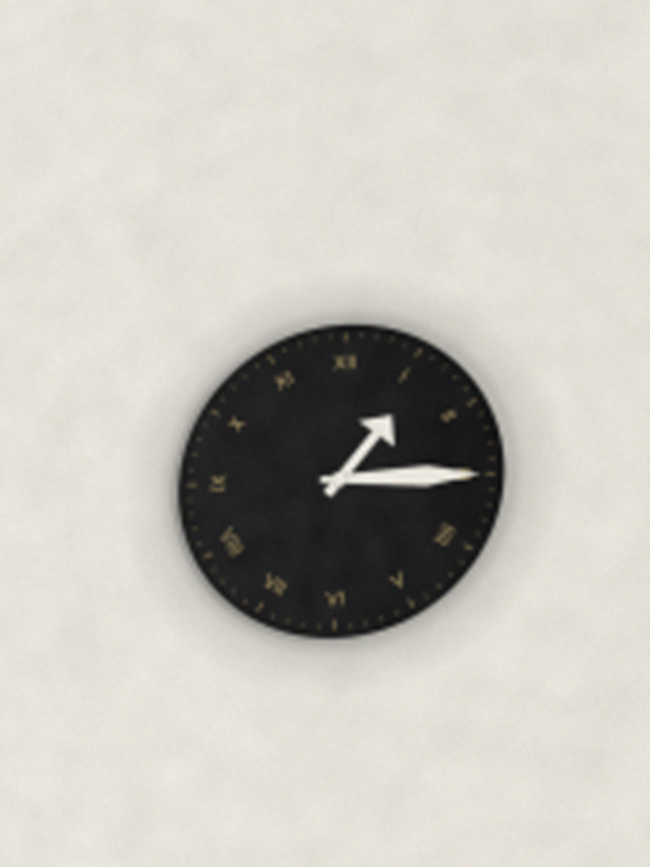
1:15
